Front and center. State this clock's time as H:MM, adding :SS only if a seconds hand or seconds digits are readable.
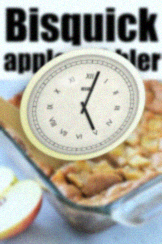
5:02
